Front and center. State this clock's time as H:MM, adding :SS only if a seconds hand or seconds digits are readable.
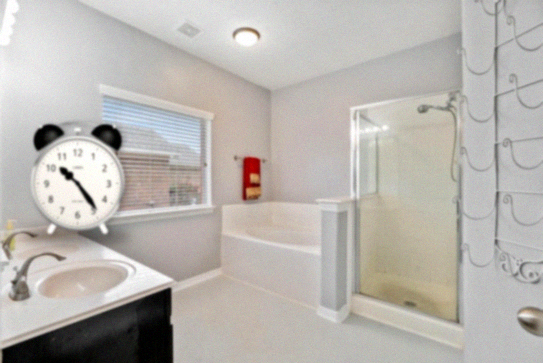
10:24
